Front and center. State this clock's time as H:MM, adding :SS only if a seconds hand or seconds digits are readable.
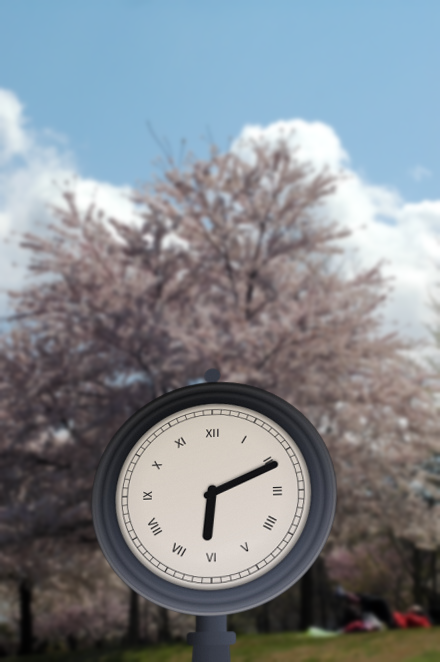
6:11
